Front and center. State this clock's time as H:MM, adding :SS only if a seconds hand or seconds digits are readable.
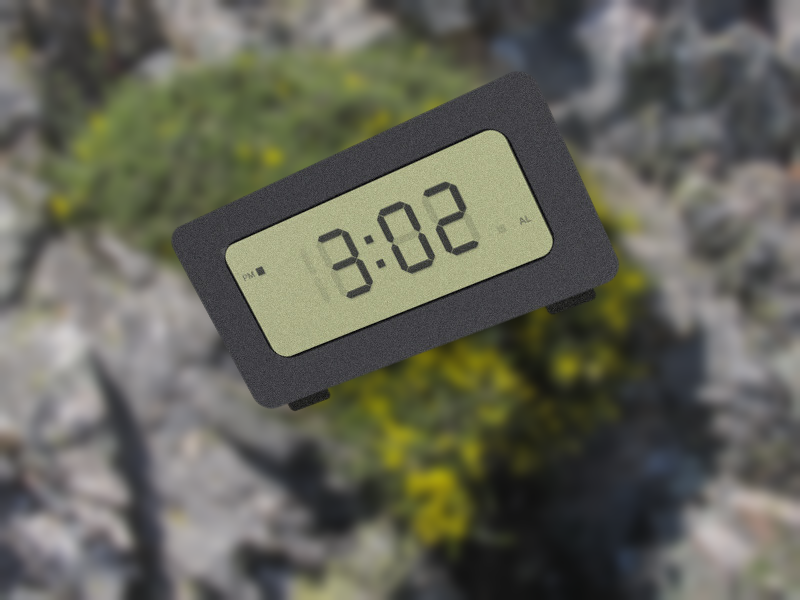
3:02
